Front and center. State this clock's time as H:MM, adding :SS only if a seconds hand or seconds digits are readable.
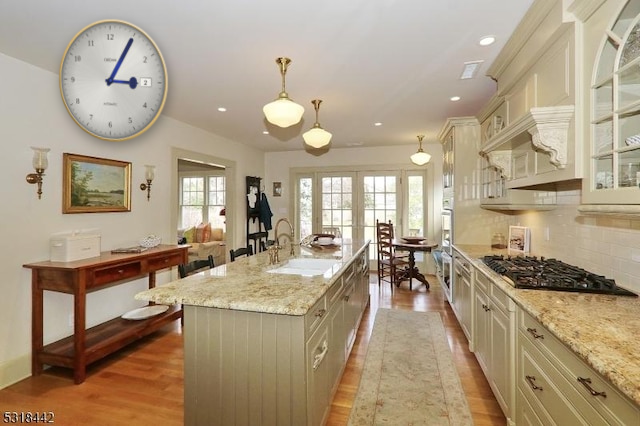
3:05
